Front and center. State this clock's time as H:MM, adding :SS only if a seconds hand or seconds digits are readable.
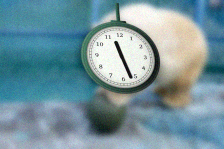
11:27
